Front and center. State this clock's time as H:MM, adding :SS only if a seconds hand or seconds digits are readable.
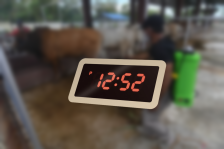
12:52
